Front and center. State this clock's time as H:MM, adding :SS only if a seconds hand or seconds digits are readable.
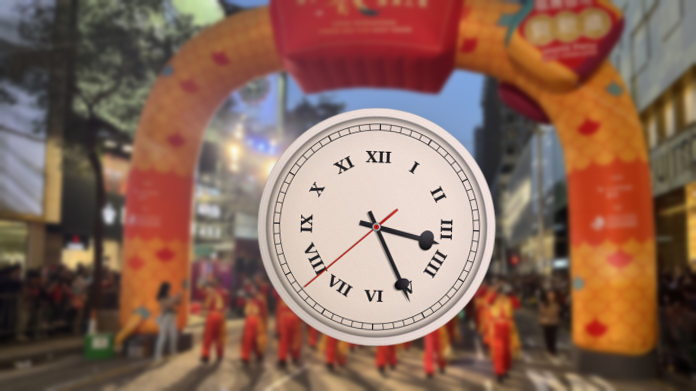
3:25:38
